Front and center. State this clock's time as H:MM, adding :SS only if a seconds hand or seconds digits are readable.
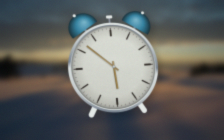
5:52
